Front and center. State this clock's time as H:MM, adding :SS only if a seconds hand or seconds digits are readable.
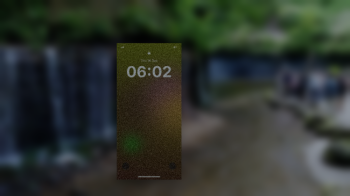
6:02
